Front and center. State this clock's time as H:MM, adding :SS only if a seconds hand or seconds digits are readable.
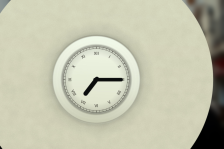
7:15
